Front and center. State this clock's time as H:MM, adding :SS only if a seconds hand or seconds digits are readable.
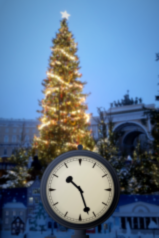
10:27
